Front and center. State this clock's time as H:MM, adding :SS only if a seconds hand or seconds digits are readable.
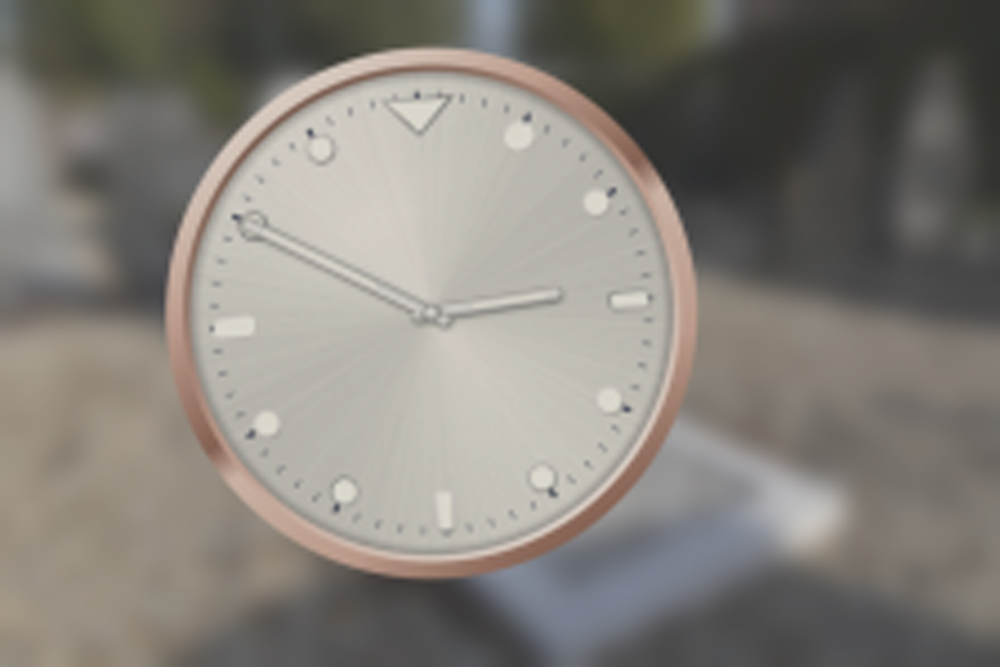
2:50
